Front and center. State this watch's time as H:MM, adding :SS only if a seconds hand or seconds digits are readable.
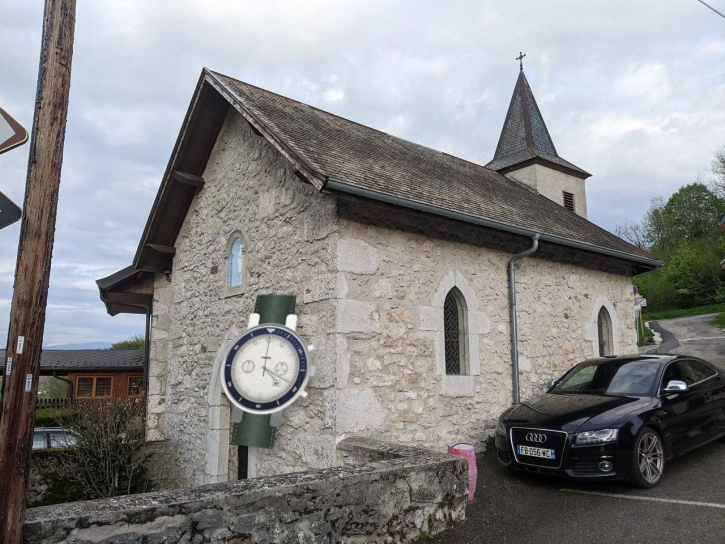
4:19
